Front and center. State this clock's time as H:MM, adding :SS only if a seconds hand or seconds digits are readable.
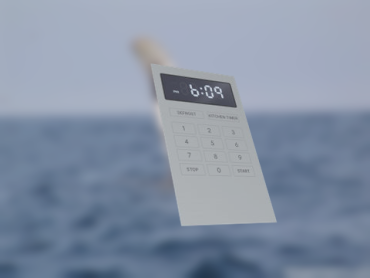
6:09
